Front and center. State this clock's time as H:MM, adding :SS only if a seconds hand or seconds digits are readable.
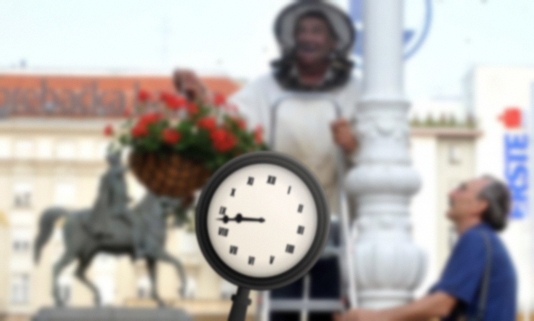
8:43
